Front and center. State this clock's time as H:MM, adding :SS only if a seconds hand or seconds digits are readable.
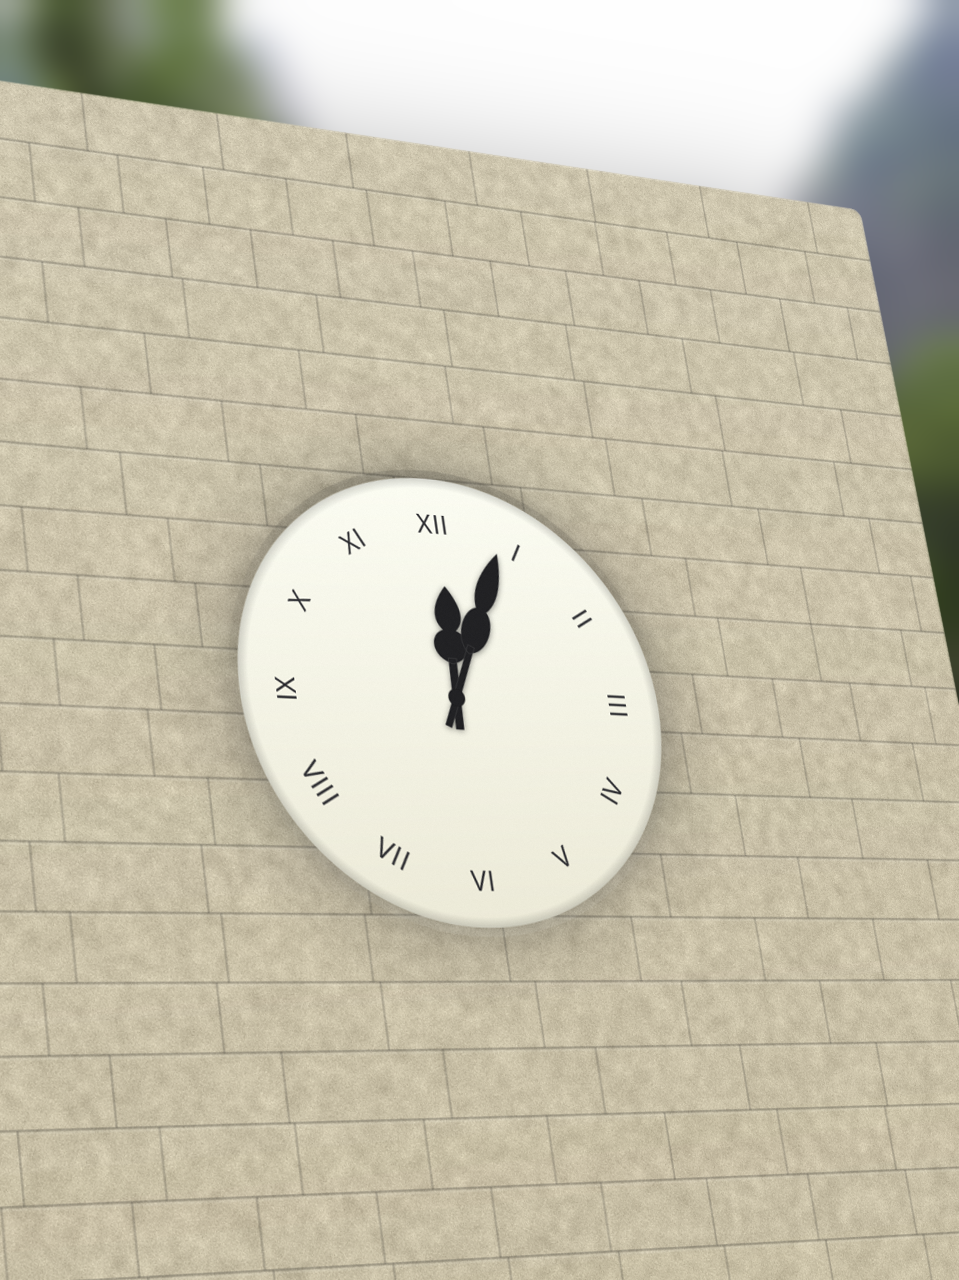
12:04
